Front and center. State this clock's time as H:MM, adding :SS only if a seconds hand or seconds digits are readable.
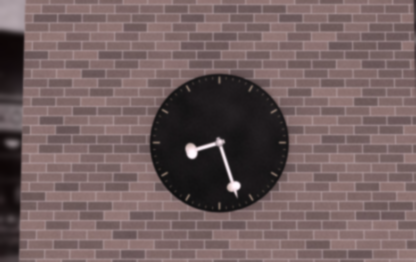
8:27
